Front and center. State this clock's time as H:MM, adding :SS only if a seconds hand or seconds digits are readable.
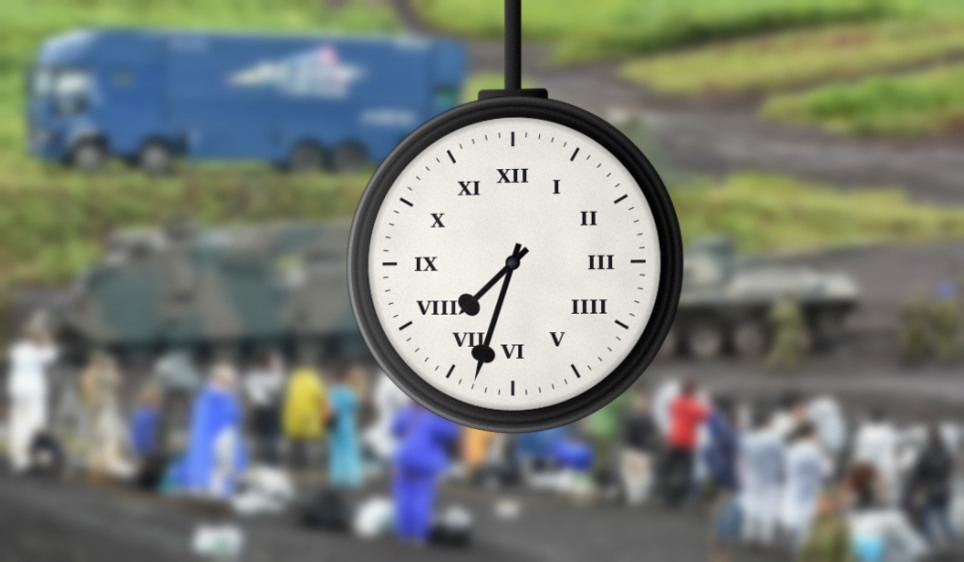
7:33
